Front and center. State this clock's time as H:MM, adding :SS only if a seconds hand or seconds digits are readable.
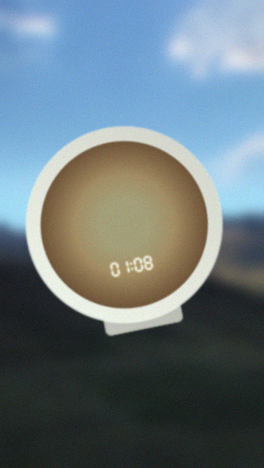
1:08
